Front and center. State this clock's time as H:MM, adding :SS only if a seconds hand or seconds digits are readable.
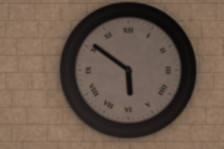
5:51
